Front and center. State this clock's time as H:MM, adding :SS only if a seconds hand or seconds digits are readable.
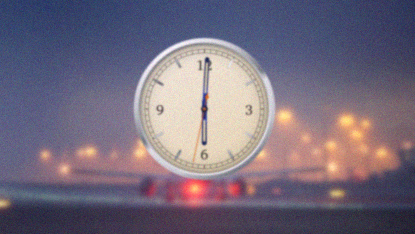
6:00:32
